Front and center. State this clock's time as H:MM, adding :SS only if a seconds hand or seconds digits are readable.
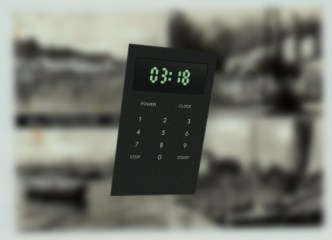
3:18
